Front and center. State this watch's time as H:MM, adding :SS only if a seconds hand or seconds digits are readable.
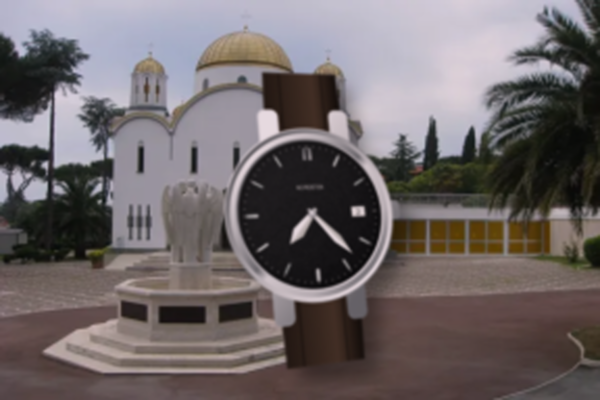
7:23
